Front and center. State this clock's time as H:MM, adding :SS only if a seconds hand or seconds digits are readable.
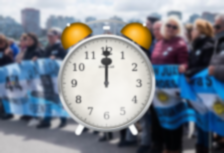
12:00
